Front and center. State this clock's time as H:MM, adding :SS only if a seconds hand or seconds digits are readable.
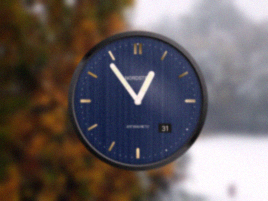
12:54
